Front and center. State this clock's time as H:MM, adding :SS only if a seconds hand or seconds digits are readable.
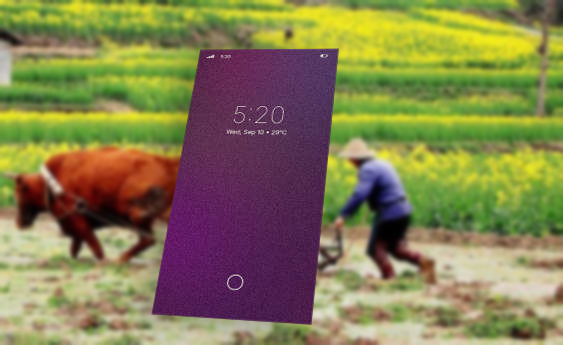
5:20
